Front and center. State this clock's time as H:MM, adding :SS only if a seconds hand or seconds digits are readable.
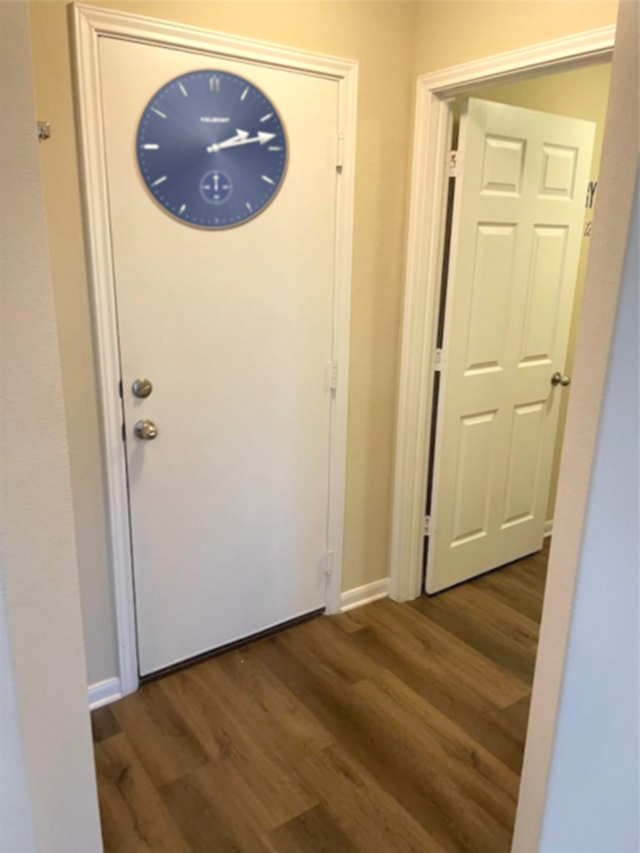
2:13
